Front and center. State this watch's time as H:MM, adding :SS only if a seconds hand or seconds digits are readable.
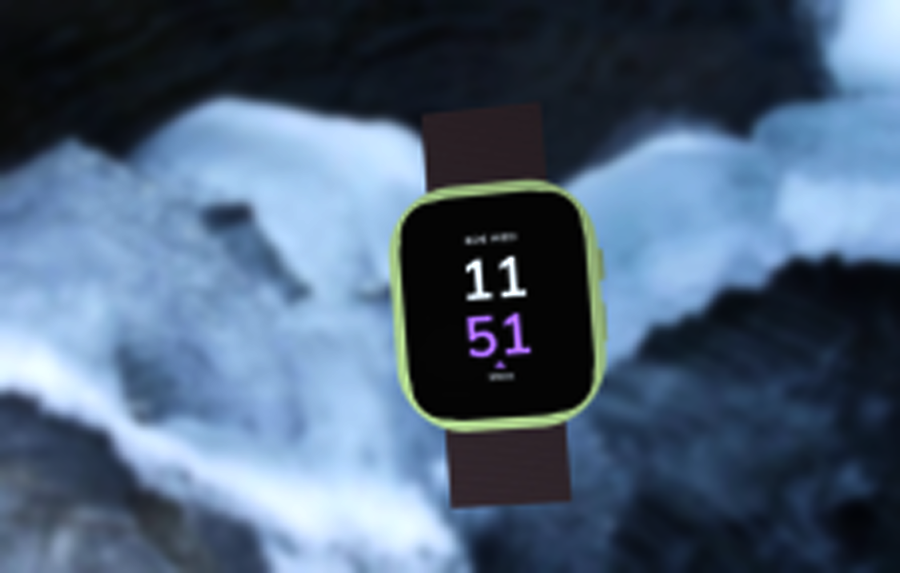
11:51
